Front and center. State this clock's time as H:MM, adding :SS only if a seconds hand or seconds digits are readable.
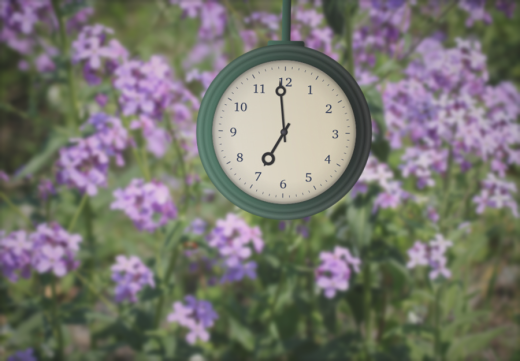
6:59
